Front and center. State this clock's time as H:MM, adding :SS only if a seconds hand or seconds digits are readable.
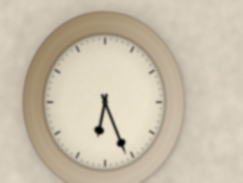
6:26
